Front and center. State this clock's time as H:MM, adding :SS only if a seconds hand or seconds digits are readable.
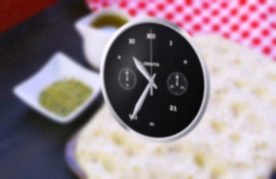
10:35
